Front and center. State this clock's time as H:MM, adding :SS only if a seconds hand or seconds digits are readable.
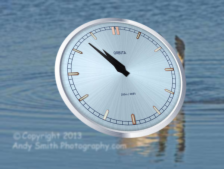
10:53
